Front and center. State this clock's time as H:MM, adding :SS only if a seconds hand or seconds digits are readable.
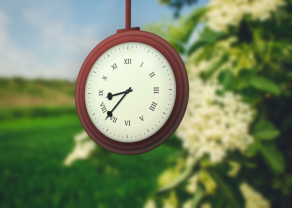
8:37
